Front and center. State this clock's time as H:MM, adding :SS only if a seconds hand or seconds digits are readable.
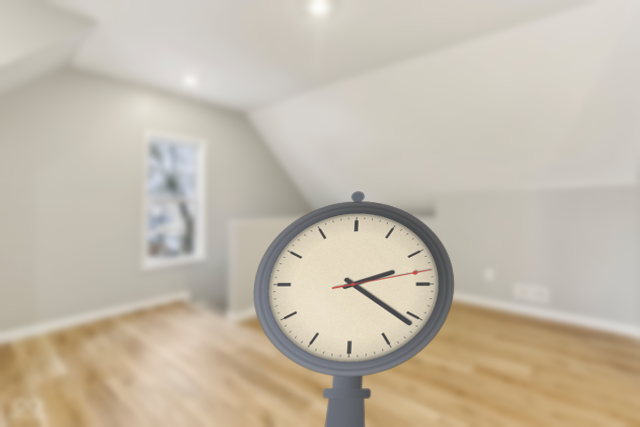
2:21:13
